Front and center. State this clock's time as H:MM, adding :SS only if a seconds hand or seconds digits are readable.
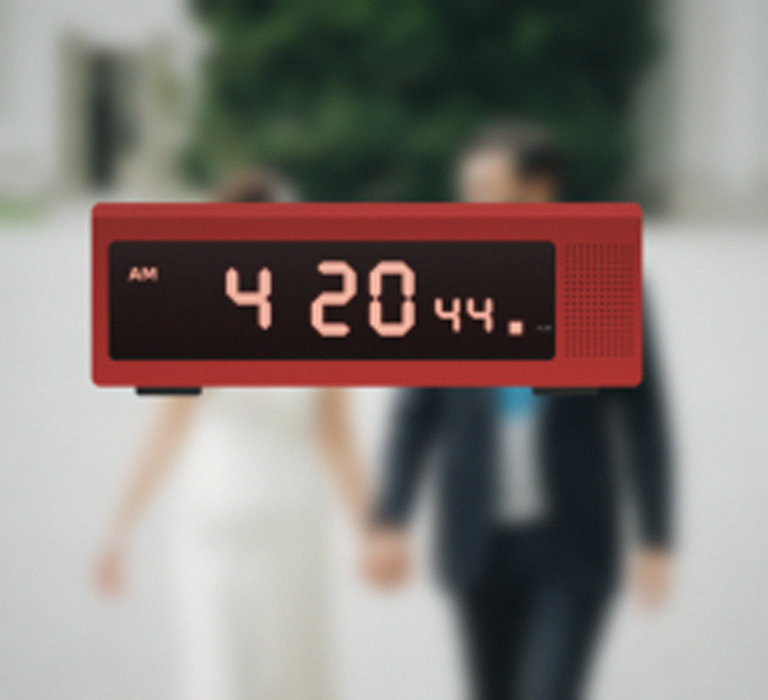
4:20:44
